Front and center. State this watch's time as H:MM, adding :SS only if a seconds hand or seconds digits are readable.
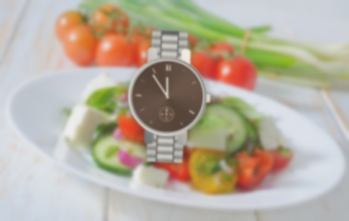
11:54
